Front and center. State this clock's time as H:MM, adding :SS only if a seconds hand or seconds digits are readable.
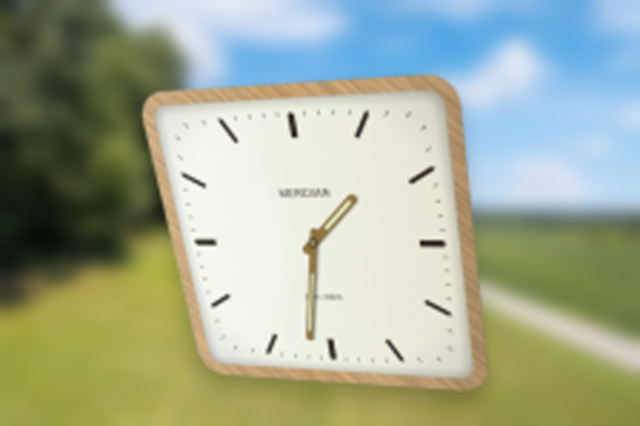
1:32
